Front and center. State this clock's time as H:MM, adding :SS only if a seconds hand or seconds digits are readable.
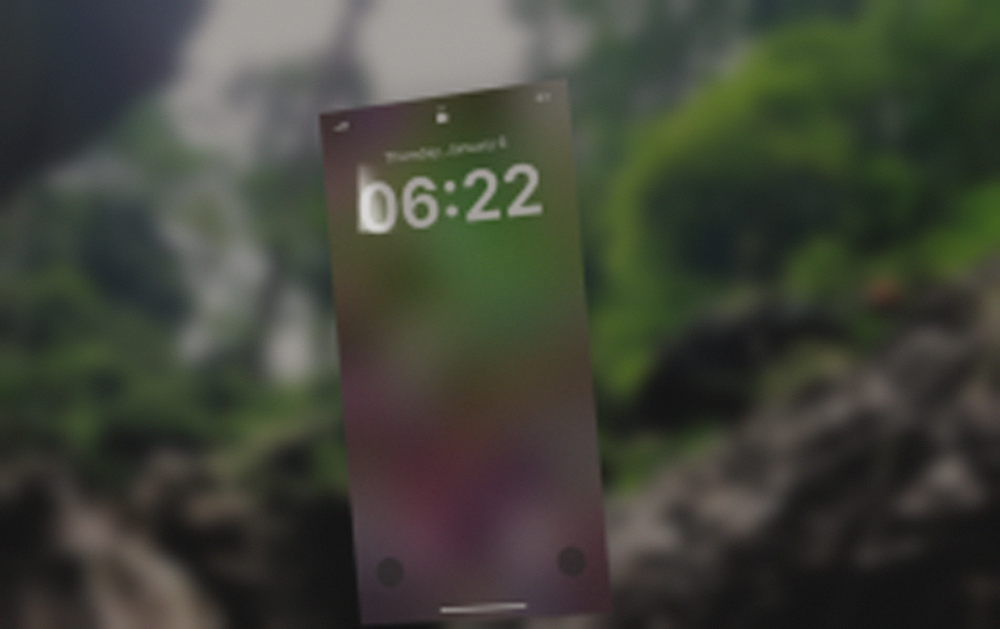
6:22
